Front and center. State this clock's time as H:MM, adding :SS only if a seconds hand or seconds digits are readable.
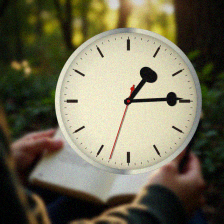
1:14:33
